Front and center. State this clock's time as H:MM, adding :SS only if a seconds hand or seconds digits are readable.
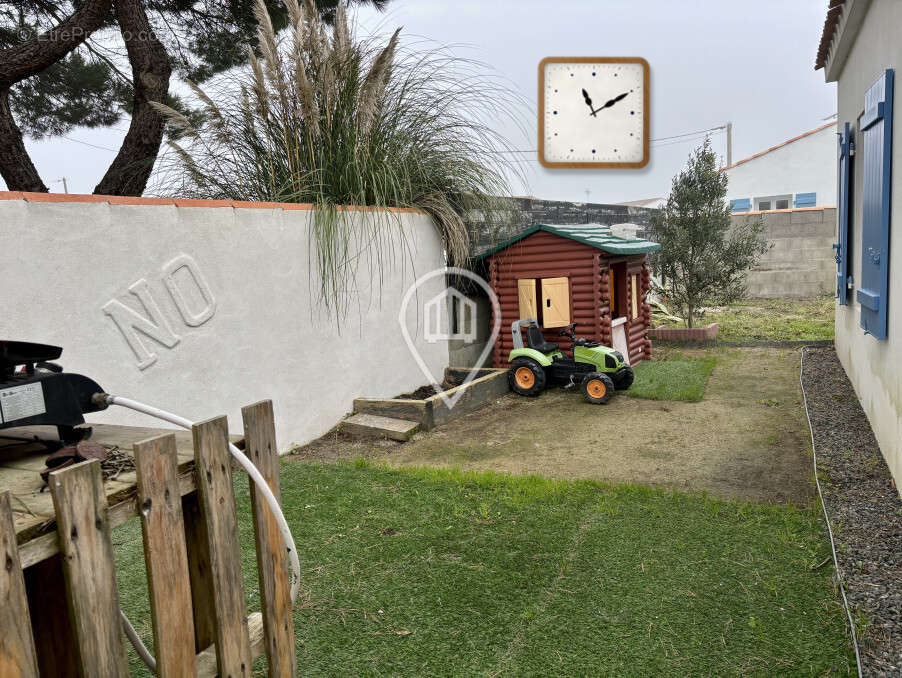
11:10
